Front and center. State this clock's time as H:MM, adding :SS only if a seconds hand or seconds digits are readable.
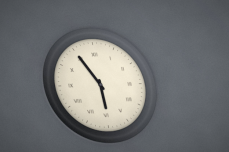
5:55
